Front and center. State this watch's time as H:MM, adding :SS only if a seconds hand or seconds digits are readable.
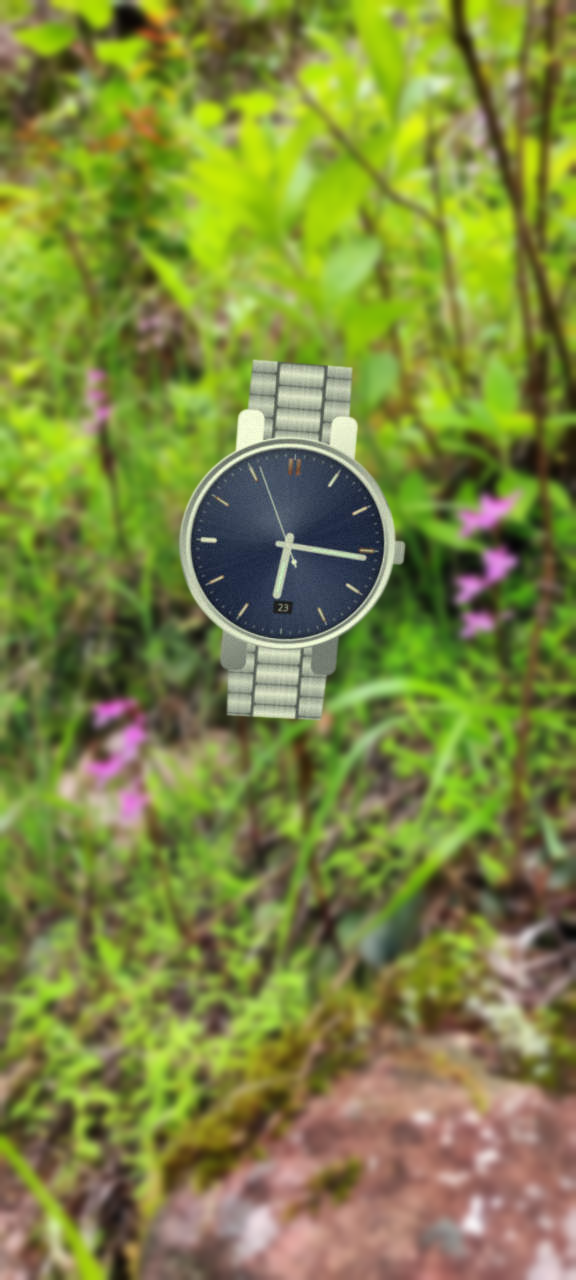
6:15:56
